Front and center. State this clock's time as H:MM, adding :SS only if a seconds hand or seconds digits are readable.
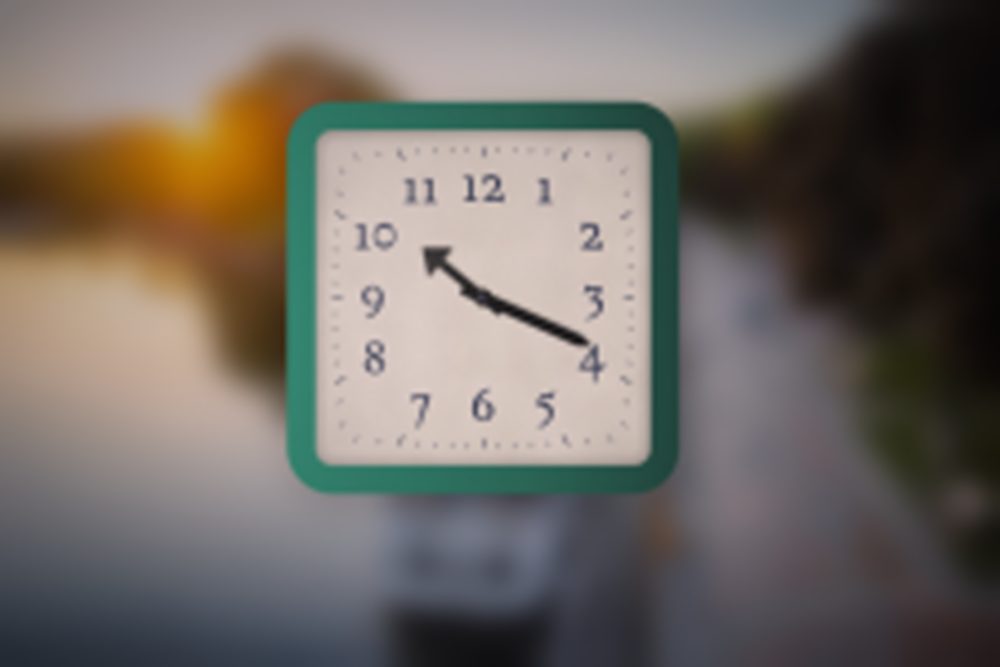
10:19
